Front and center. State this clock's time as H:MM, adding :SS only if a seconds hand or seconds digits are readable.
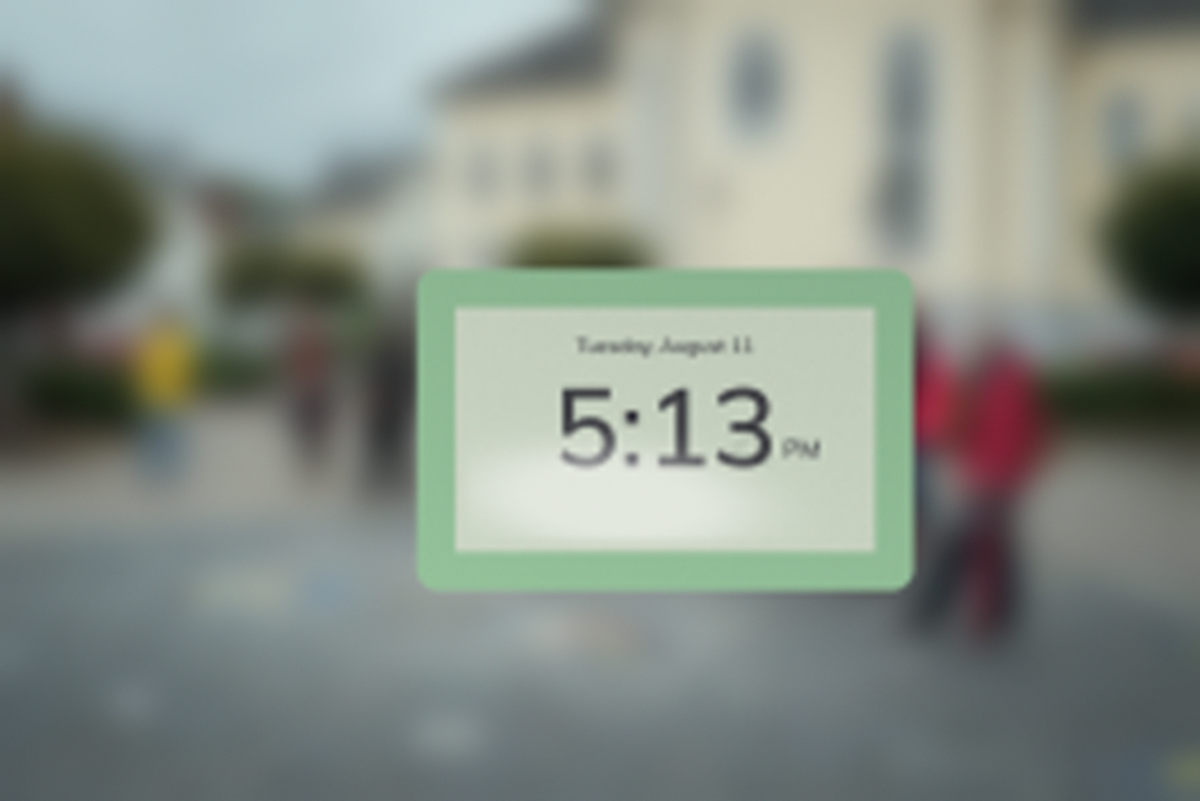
5:13
